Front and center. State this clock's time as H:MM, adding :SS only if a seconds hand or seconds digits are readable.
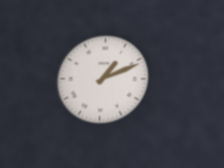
1:11
